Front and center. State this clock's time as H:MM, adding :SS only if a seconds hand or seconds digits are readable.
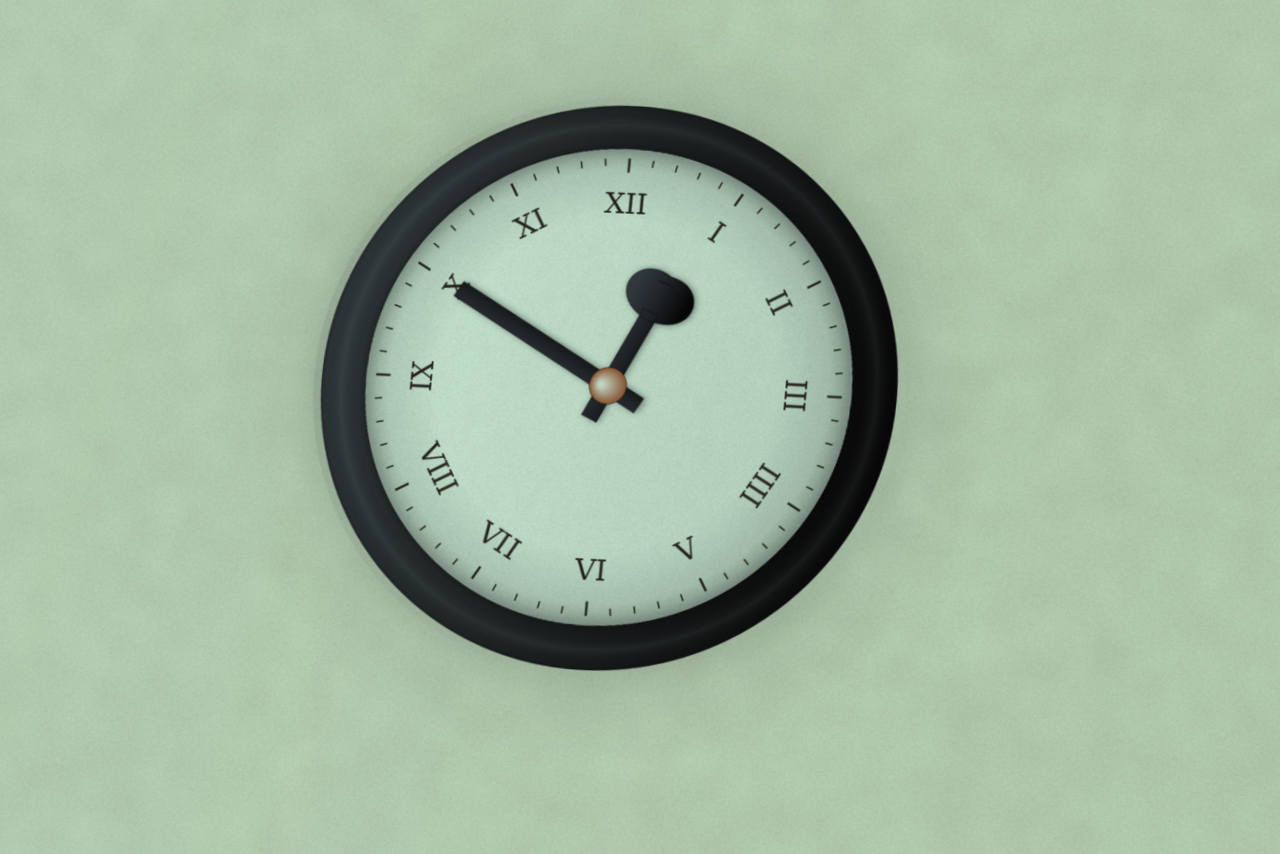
12:50
